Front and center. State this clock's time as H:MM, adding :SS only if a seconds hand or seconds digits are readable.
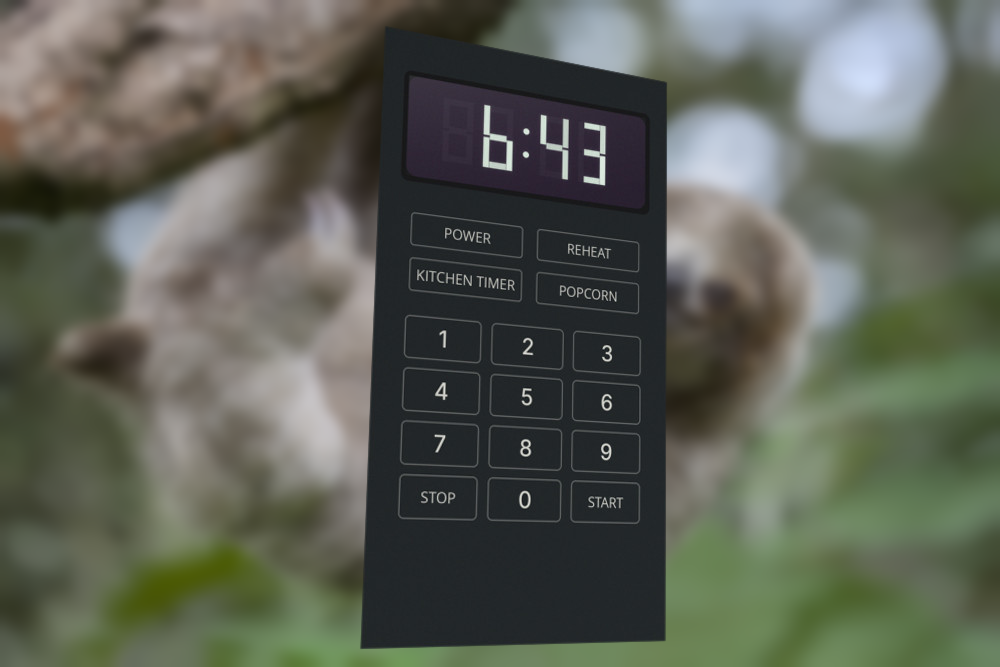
6:43
